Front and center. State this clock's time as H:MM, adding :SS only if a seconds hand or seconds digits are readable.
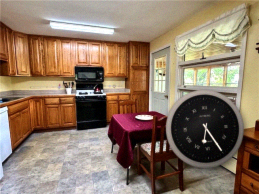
6:25
